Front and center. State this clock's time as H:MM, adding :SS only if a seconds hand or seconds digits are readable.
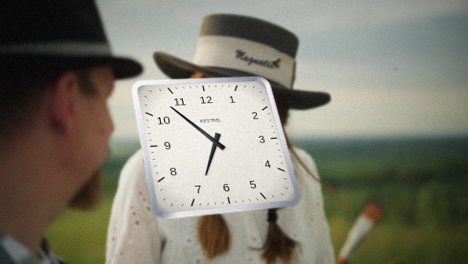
6:53
